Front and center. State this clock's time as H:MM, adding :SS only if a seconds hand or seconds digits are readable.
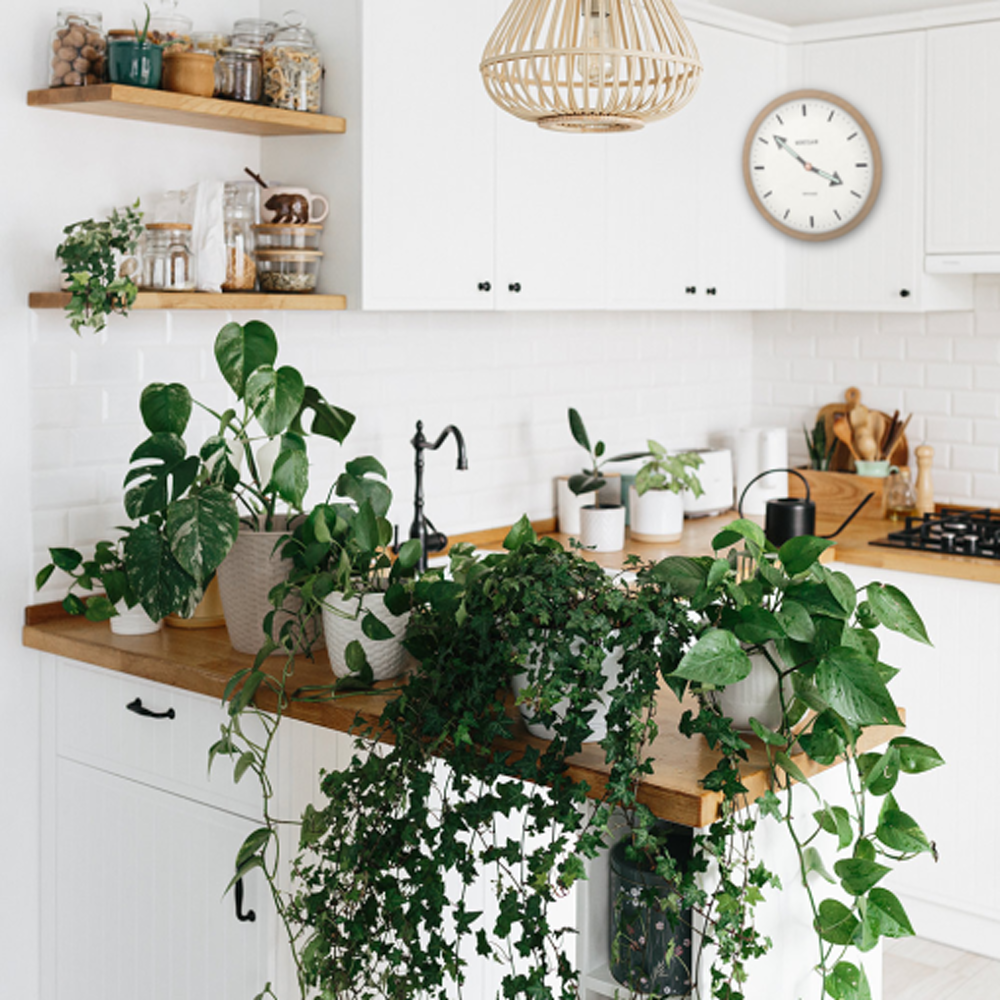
3:52
